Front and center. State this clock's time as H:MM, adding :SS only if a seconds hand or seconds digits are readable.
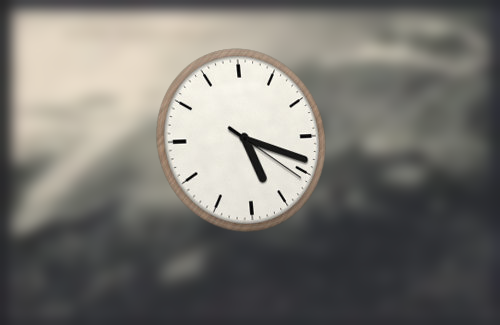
5:18:21
